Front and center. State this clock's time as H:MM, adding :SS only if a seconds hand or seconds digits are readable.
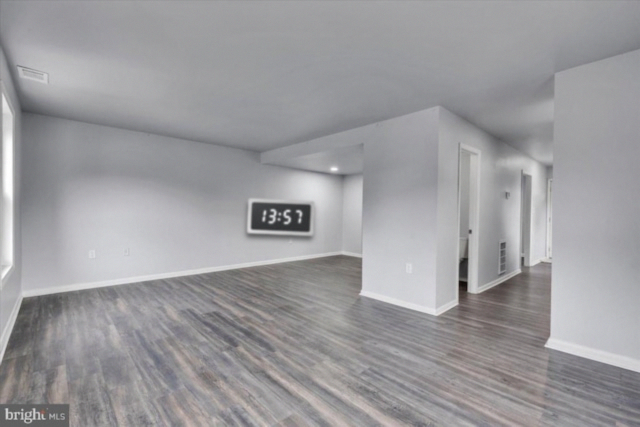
13:57
